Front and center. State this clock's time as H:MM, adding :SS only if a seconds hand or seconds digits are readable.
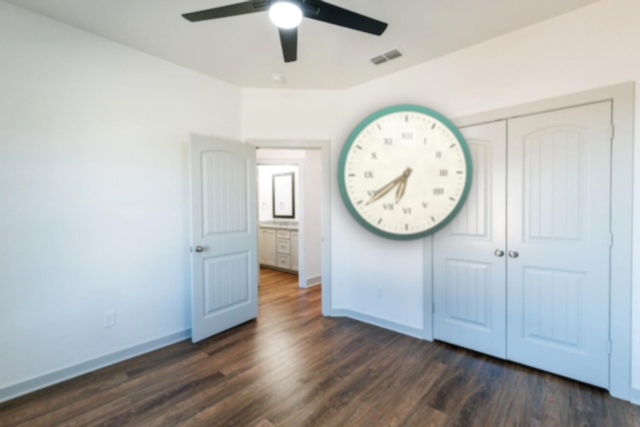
6:39
